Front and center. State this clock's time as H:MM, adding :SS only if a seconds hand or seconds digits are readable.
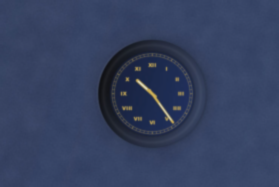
10:24
